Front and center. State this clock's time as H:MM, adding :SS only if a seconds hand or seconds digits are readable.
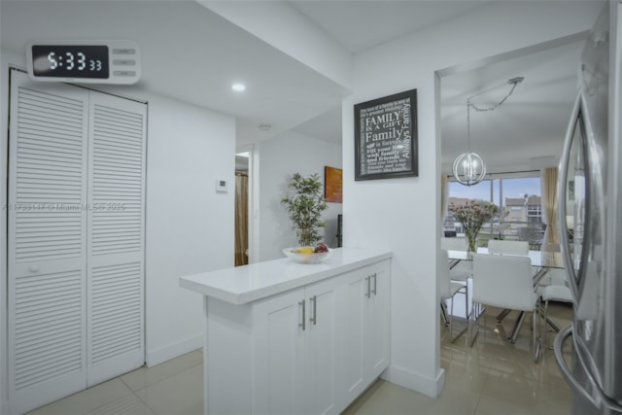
5:33:33
